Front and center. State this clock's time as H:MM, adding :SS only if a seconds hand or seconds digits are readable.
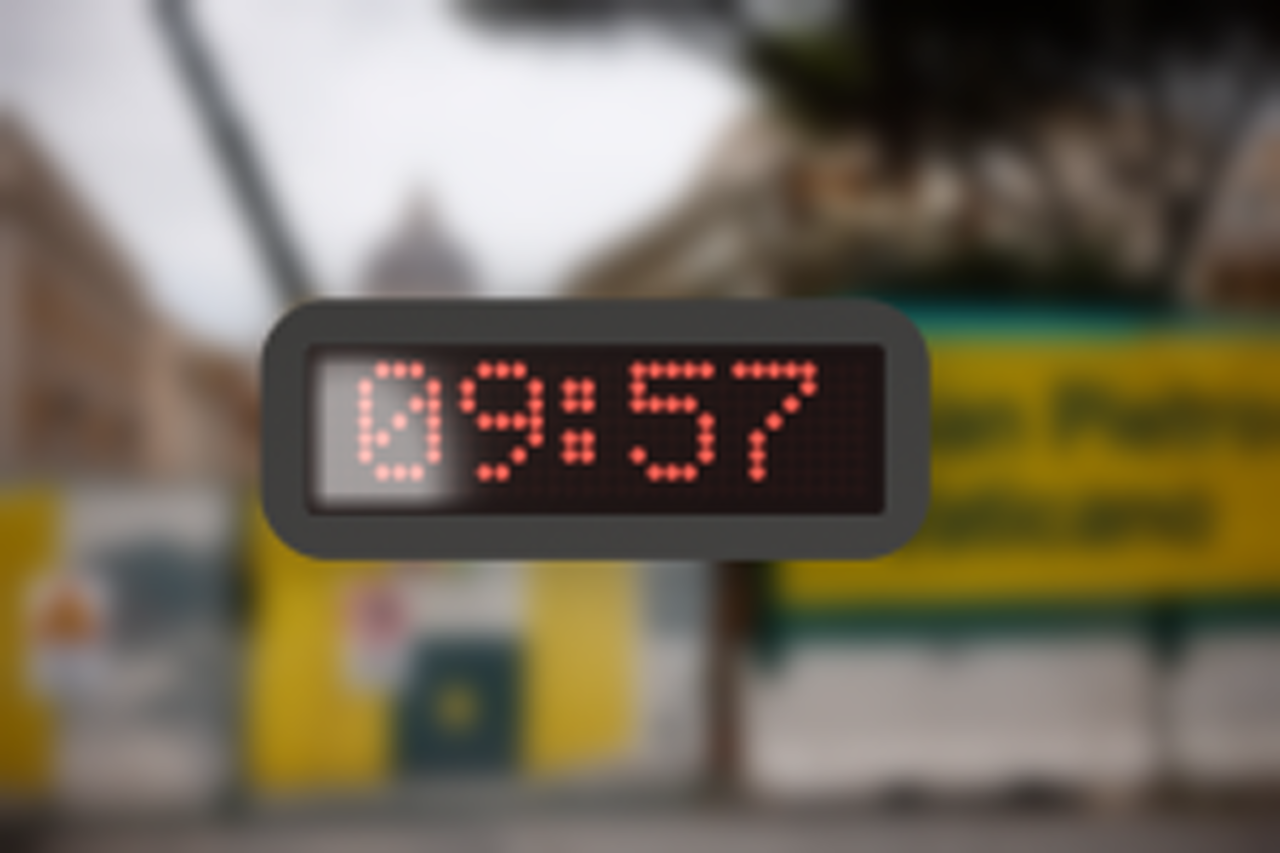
9:57
